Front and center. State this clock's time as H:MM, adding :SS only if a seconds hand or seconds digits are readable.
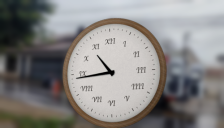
10:44
